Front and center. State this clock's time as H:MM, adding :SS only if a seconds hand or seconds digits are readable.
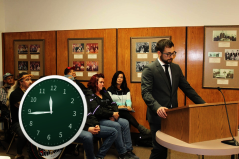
11:44
